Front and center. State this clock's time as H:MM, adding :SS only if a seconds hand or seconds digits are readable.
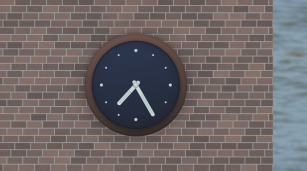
7:25
